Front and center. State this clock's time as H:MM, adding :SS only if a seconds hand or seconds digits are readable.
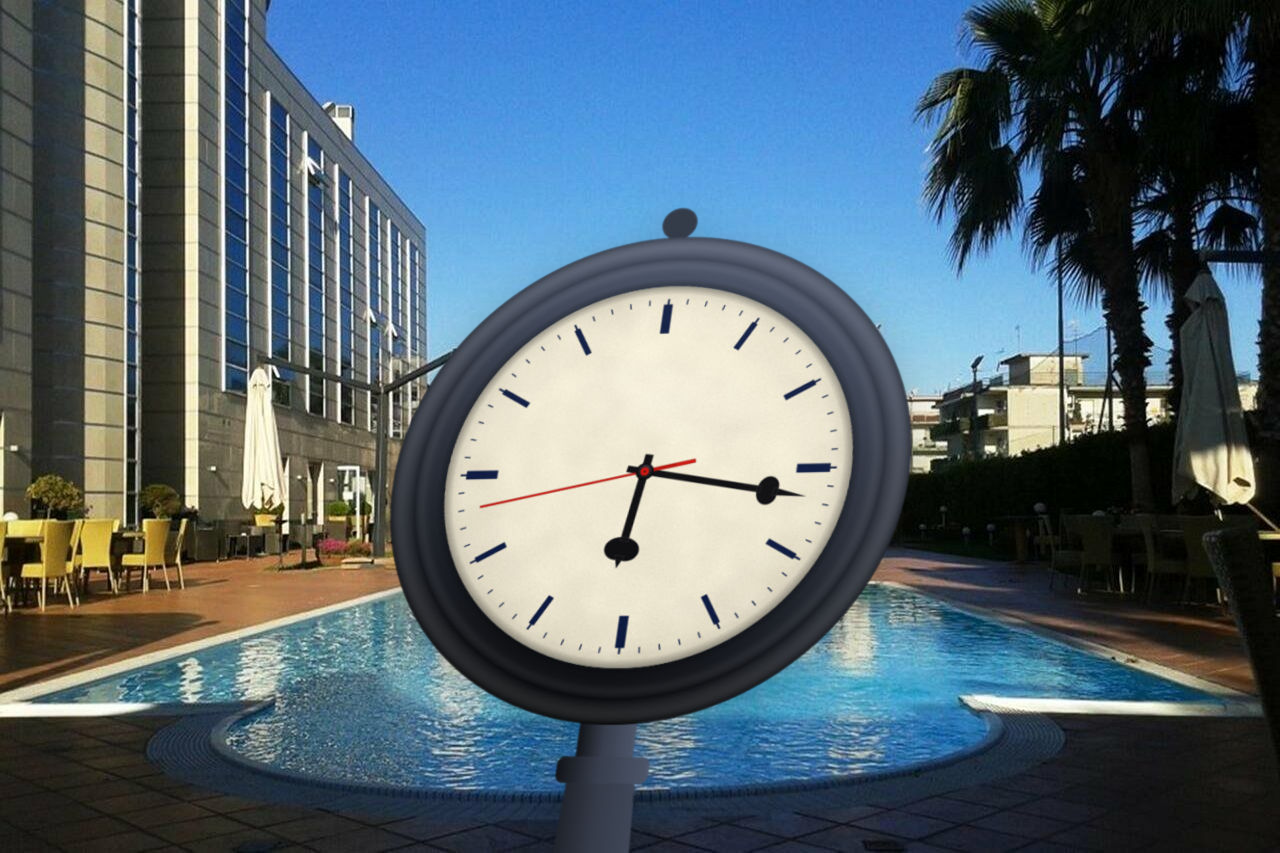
6:16:43
